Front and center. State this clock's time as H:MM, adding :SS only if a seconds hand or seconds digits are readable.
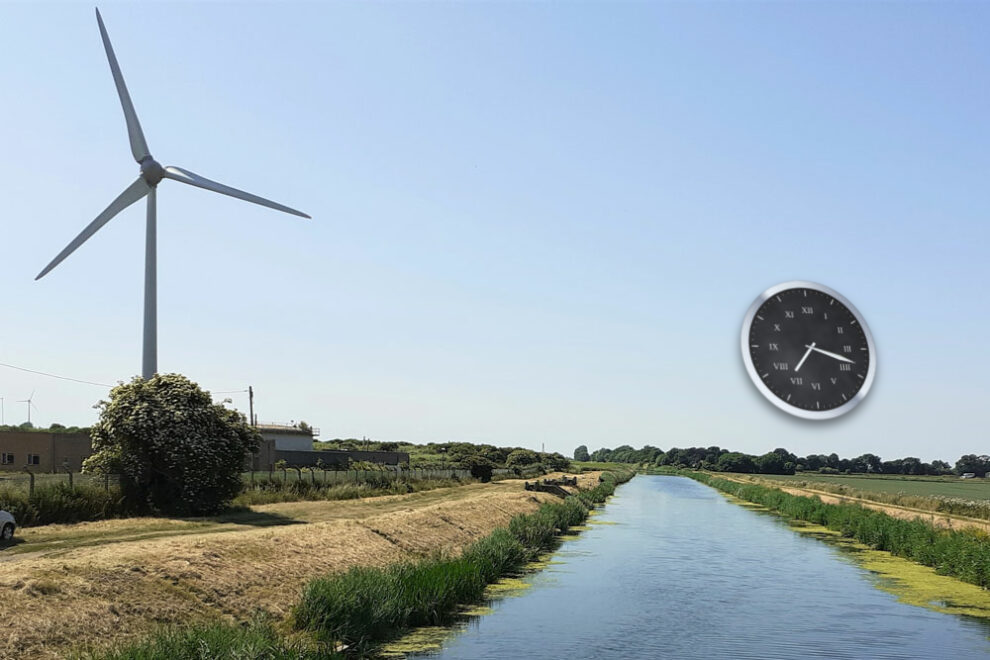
7:18
